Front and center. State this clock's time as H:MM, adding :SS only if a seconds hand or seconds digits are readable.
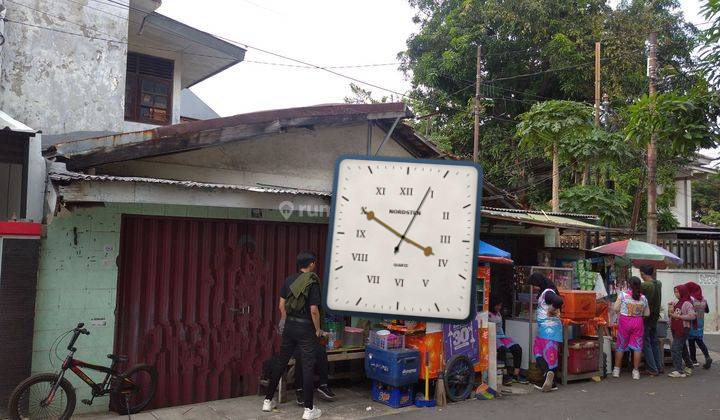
3:50:04
